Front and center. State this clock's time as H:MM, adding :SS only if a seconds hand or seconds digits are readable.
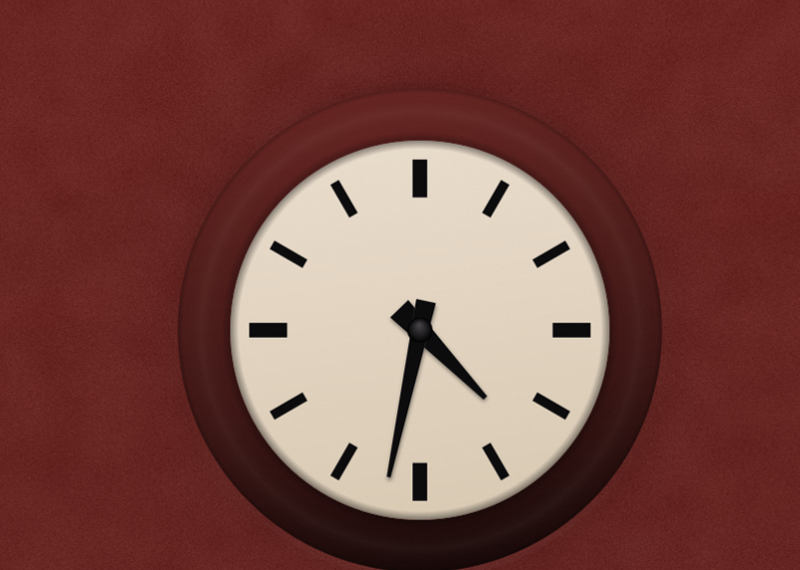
4:32
